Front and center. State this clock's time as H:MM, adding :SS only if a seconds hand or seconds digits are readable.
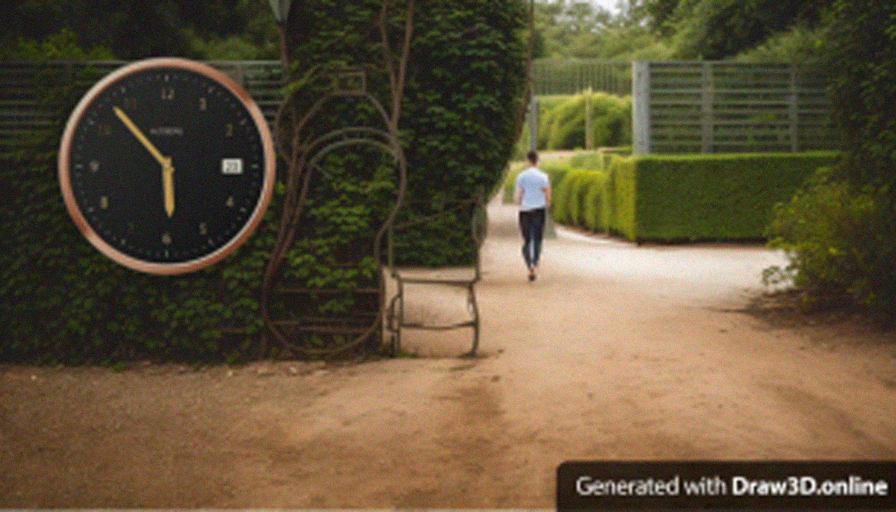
5:53
